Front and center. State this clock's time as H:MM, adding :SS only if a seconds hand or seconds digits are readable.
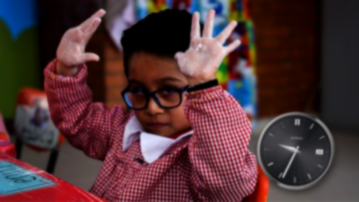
9:34
